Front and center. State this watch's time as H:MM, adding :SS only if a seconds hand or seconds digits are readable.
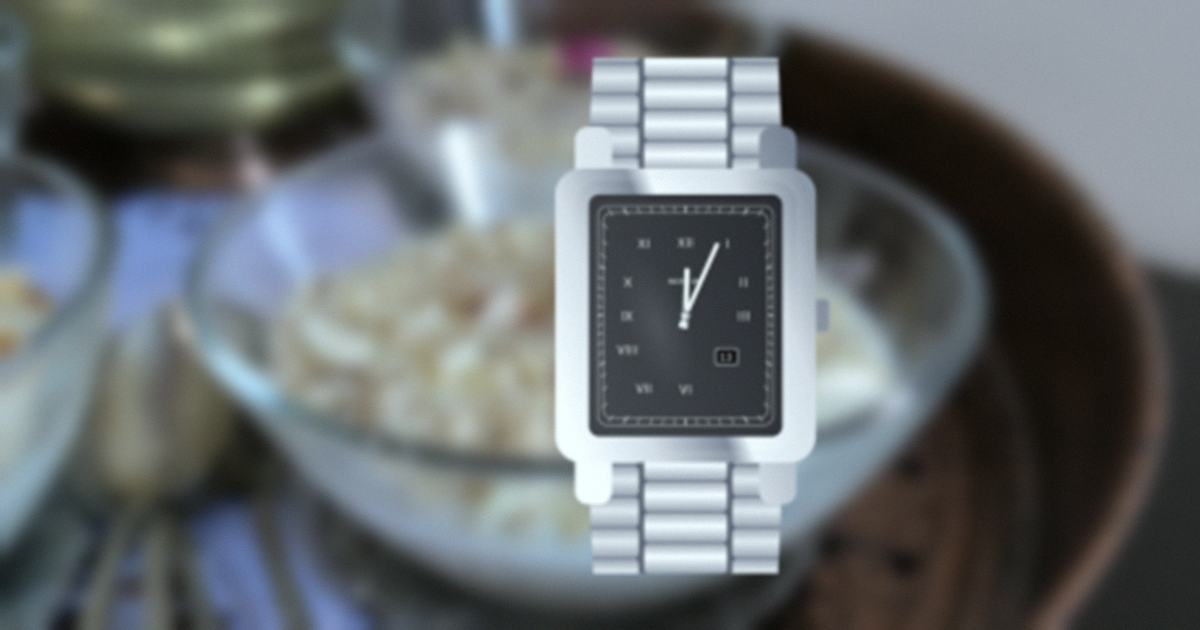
12:04
